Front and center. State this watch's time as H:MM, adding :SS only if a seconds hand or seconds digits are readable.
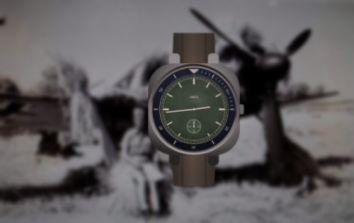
2:44
